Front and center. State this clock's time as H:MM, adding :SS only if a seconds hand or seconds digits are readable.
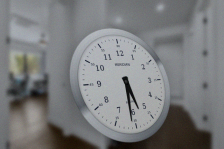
5:31
